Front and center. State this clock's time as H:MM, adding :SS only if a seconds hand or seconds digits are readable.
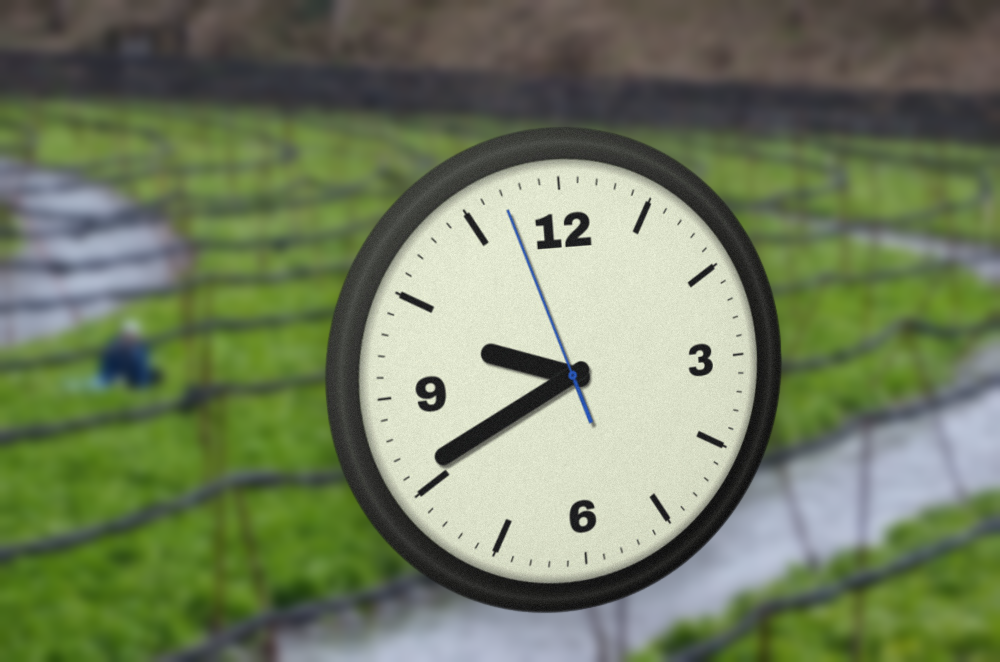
9:40:57
